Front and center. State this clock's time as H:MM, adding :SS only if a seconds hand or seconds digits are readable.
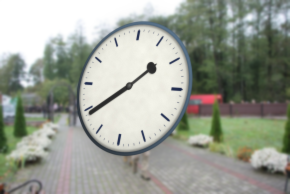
1:39
